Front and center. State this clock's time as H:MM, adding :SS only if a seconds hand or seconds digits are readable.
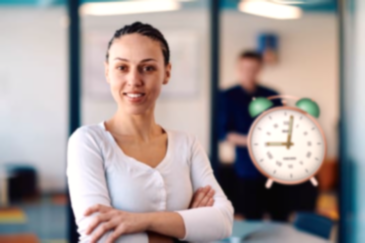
9:02
